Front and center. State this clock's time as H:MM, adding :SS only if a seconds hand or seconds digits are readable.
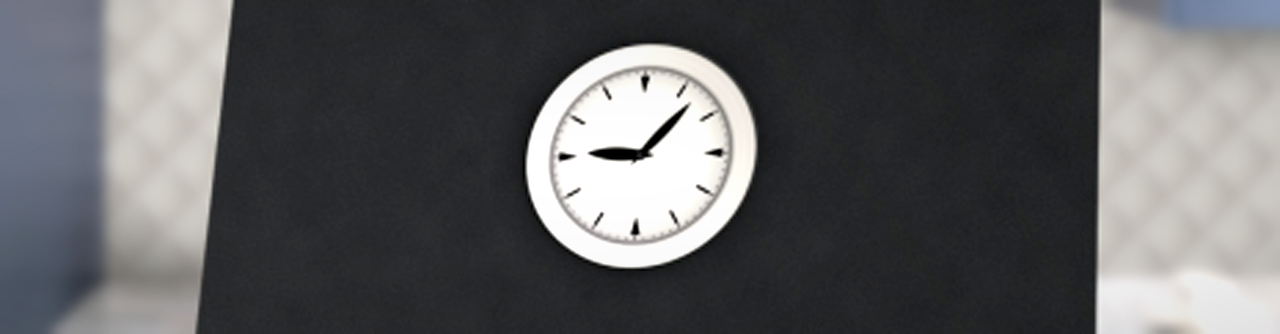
9:07
